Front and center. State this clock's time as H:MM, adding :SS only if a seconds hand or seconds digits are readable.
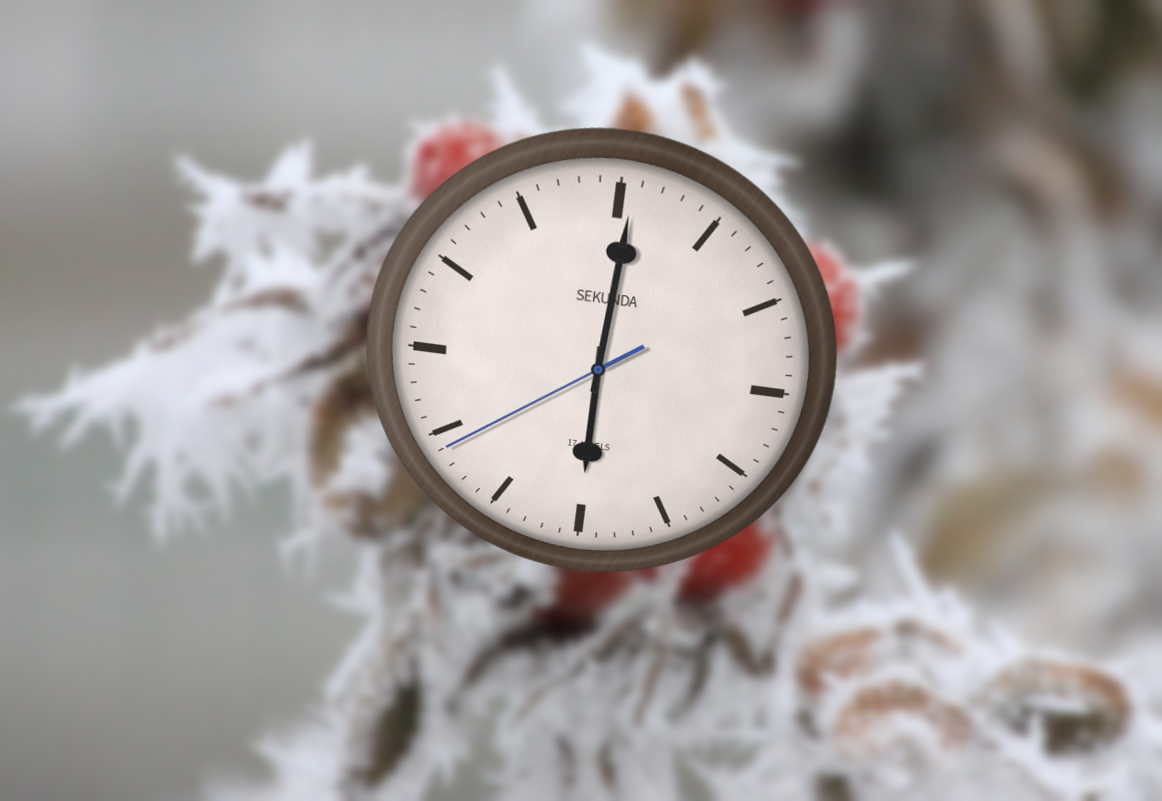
6:00:39
